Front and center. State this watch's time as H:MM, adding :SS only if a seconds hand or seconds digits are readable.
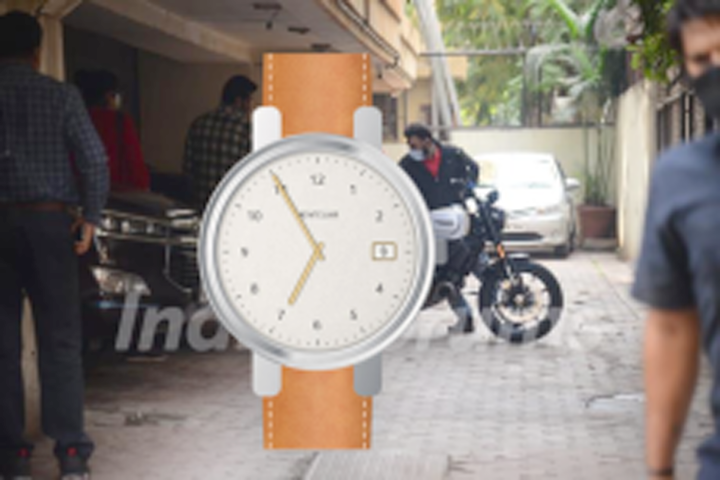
6:55
